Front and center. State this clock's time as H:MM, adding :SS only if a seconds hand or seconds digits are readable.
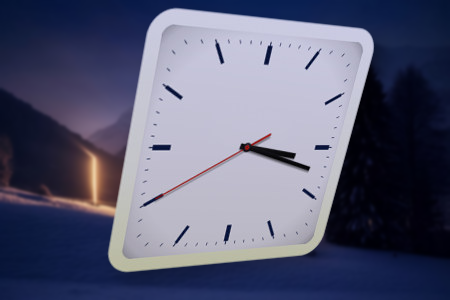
3:17:40
